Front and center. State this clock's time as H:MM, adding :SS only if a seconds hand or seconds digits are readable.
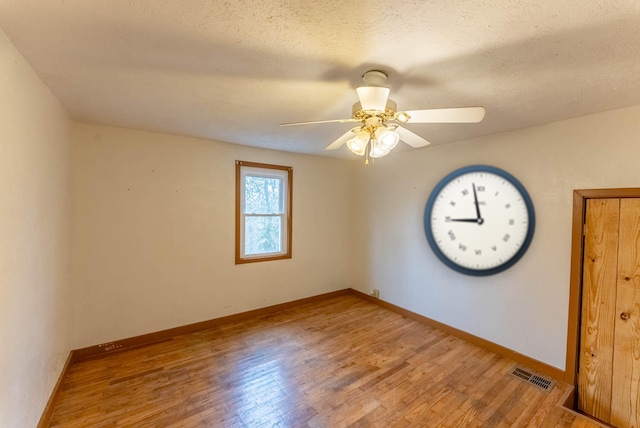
8:58
